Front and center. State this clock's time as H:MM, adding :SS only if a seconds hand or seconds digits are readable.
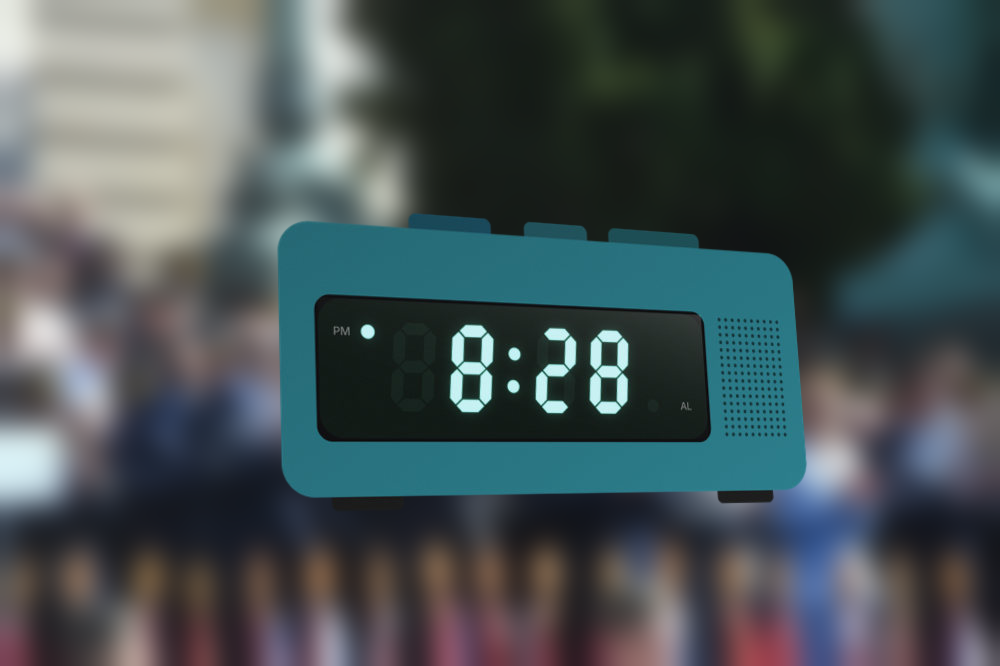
8:28
